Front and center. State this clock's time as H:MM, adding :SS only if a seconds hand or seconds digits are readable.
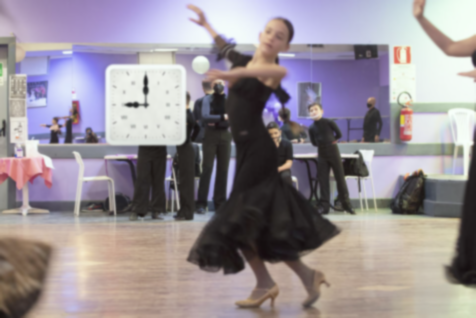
9:00
